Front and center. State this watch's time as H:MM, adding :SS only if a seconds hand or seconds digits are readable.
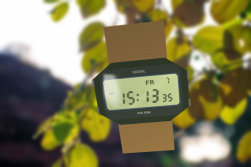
15:13:35
